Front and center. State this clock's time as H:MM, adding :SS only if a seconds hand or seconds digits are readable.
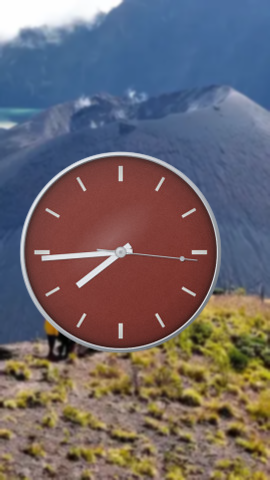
7:44:16
